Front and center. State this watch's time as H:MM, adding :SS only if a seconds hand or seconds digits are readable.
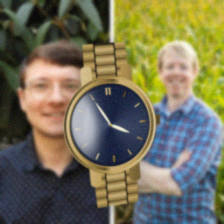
3:55
